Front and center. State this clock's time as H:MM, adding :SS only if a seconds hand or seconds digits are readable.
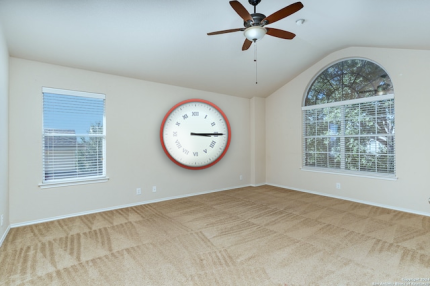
3:15
